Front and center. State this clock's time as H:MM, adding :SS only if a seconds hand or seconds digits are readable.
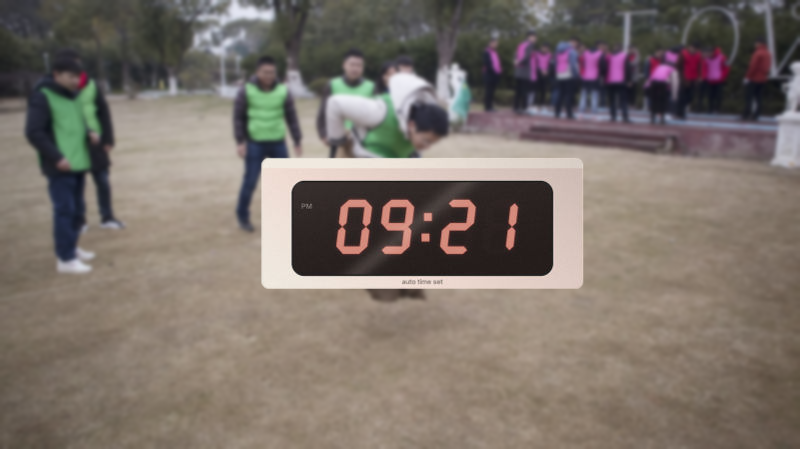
9:21
